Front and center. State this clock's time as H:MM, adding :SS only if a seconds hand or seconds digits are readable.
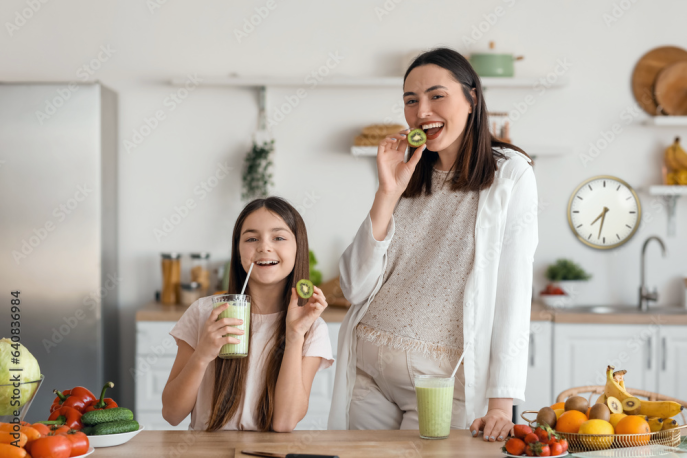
7:32
